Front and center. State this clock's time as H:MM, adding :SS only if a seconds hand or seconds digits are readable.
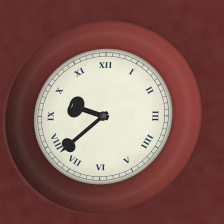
9:38
